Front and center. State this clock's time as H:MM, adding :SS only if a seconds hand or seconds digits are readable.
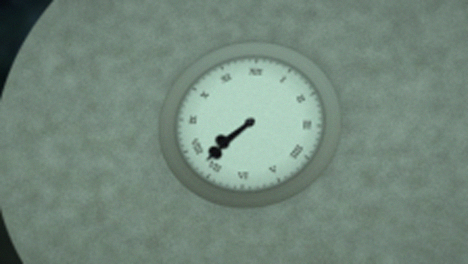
7:37
